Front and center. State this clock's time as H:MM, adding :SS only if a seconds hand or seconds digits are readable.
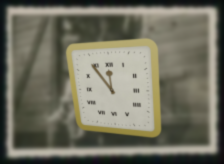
11:54
